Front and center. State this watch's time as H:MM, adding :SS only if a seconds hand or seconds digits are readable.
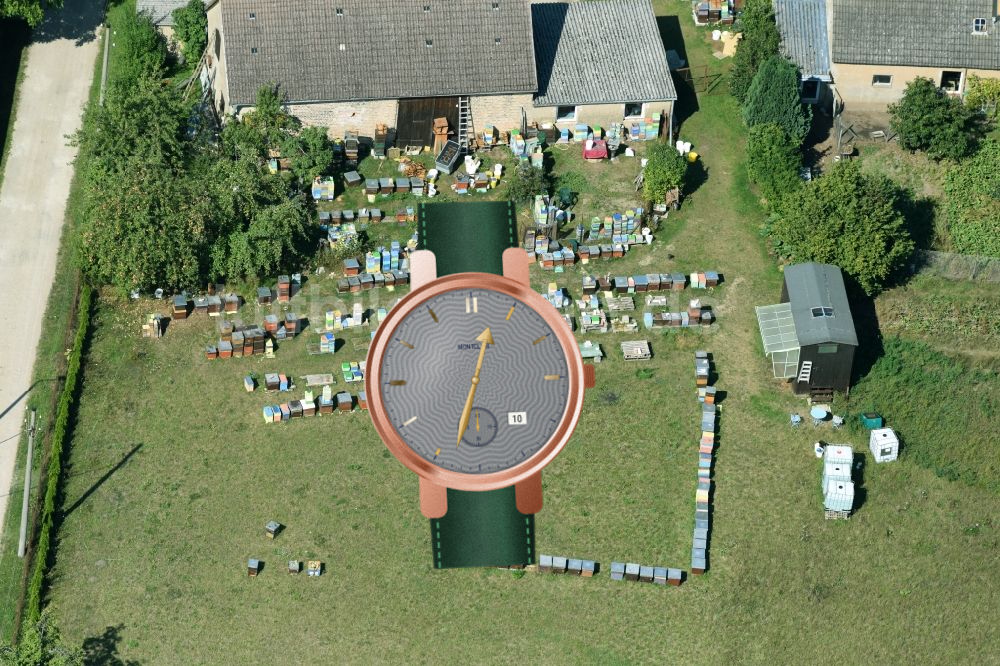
12:33
